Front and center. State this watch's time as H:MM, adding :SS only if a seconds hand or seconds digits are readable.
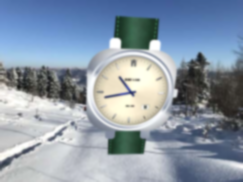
10:43
